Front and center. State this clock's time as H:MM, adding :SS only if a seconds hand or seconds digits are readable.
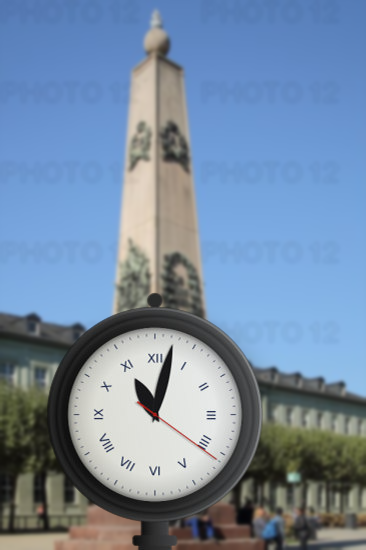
11:02:21
